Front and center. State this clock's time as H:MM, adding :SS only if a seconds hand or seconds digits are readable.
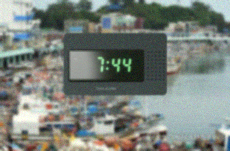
7:44
